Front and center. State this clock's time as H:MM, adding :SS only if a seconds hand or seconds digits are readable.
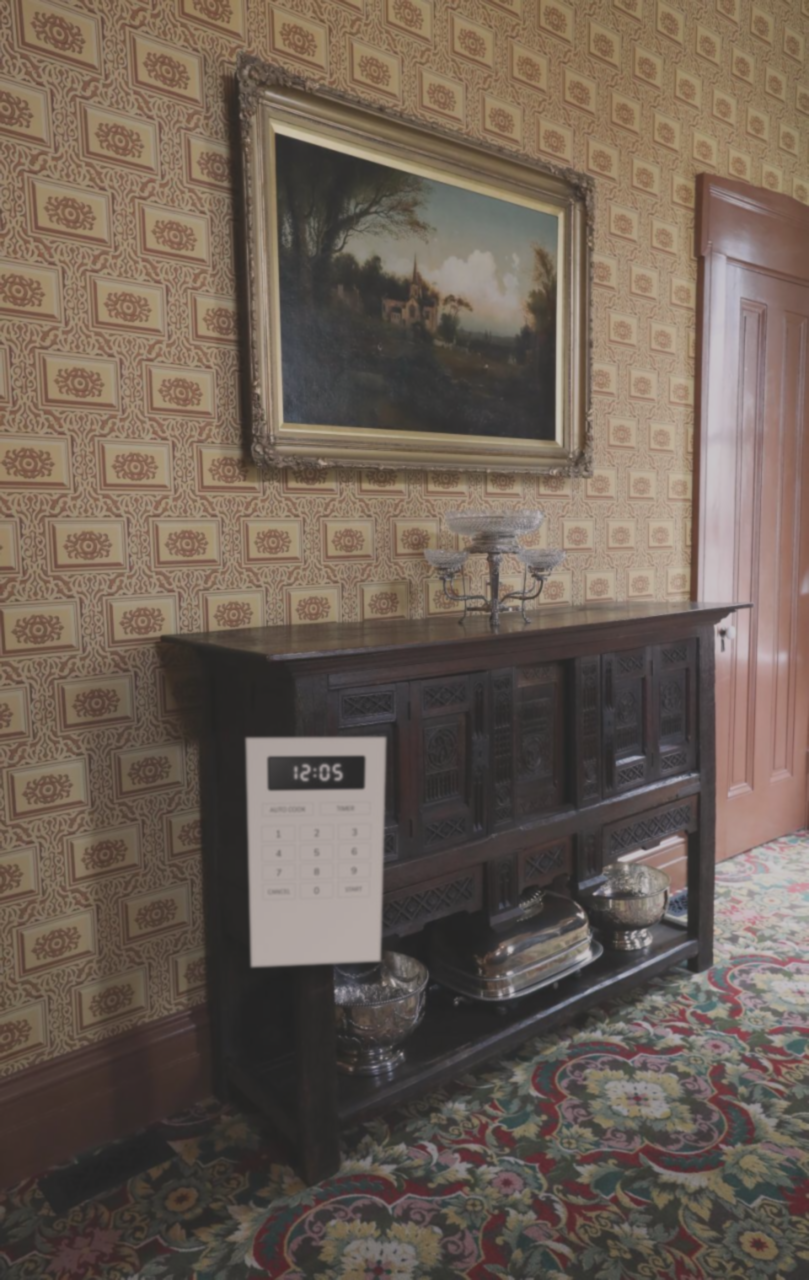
12:05
